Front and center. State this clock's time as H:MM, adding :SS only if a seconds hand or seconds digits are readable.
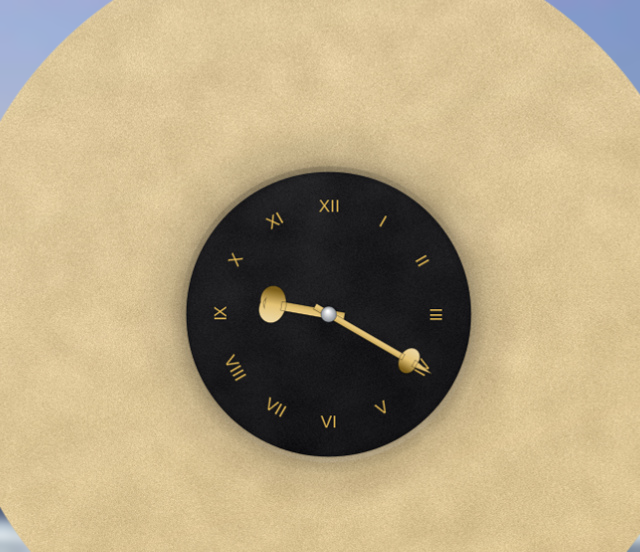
9:20
